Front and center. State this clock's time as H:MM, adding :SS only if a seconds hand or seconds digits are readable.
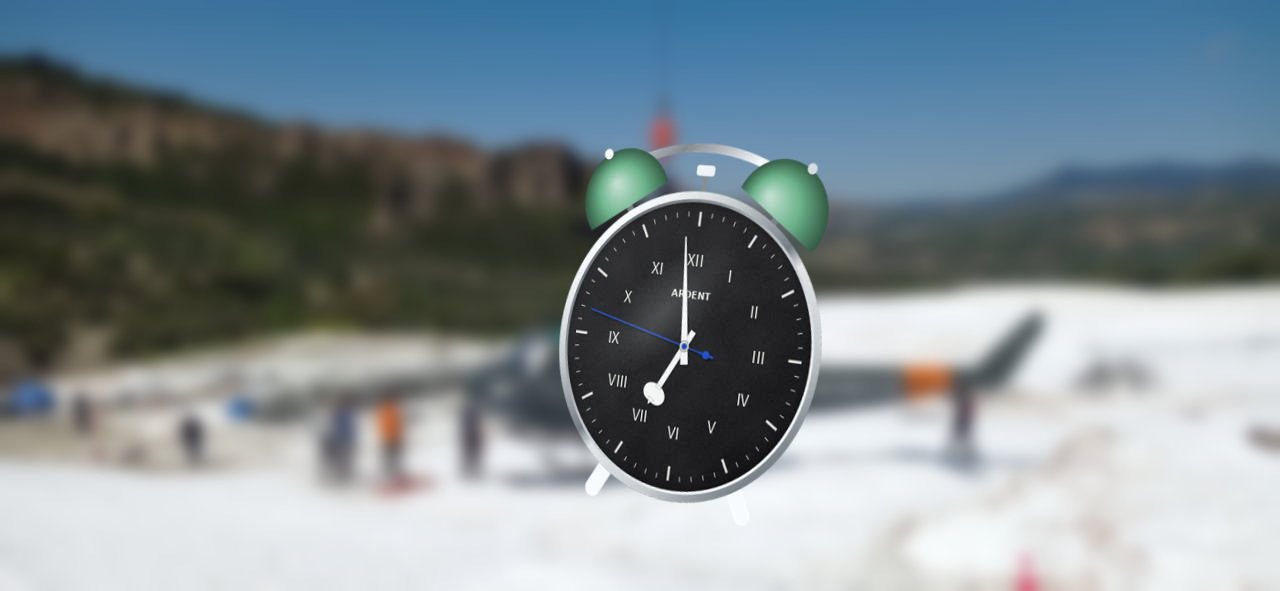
6:58:47
